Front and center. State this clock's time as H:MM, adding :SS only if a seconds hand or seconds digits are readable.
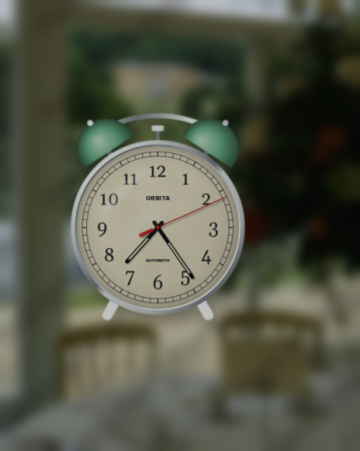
7:24:11
